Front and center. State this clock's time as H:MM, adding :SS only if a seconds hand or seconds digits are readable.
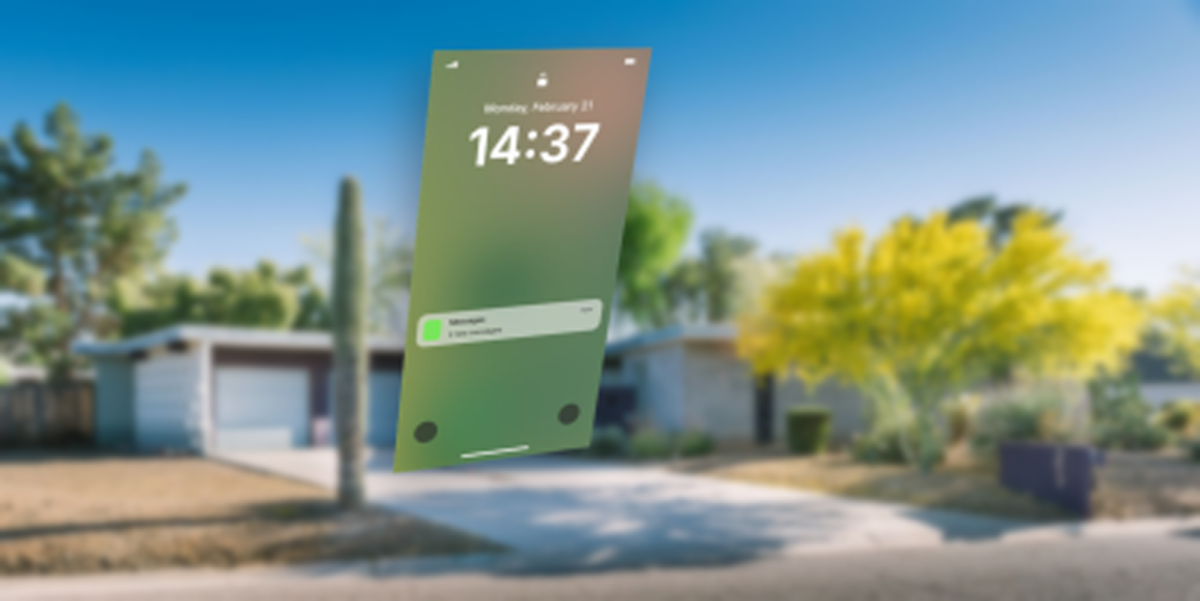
14:37
